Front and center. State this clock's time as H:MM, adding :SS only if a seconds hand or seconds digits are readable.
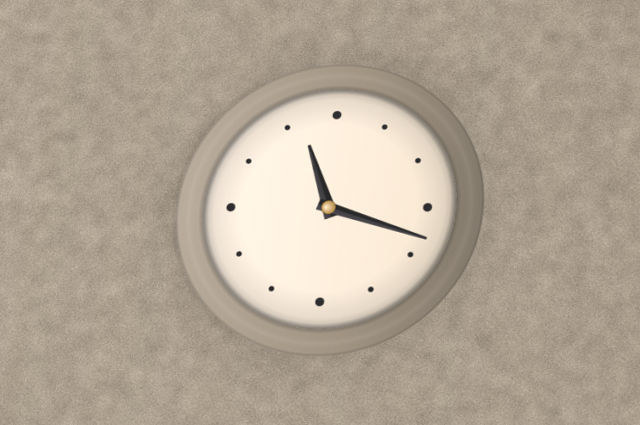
11:18
